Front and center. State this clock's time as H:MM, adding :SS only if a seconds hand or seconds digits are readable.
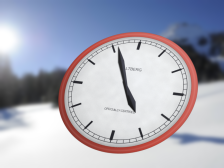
4:56
